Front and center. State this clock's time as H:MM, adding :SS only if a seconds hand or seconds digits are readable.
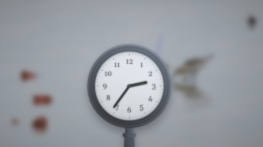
2:36
